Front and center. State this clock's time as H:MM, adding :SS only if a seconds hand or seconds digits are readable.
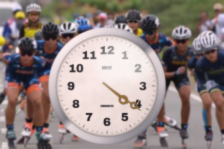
4:21
